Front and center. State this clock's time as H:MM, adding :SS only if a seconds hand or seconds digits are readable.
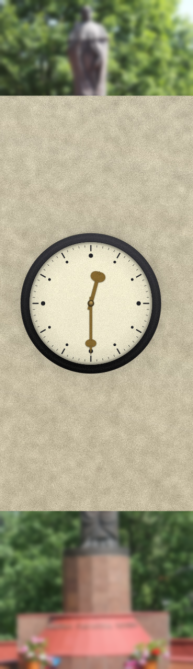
12:30
